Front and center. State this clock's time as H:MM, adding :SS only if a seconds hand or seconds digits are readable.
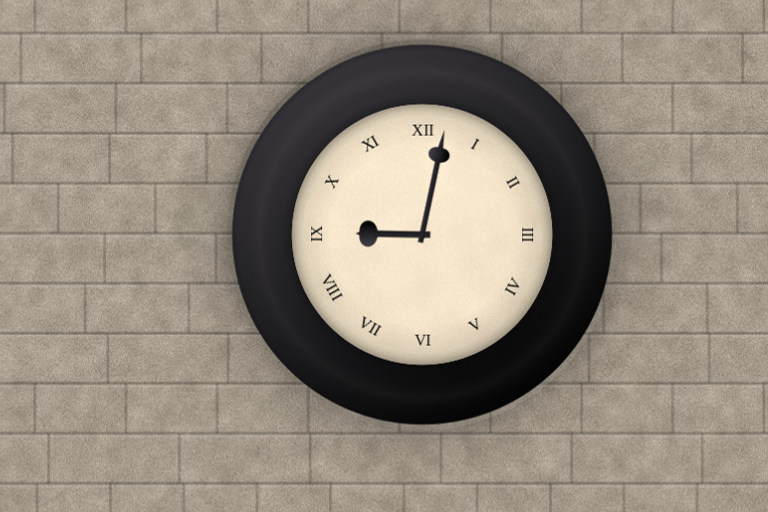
9:02
